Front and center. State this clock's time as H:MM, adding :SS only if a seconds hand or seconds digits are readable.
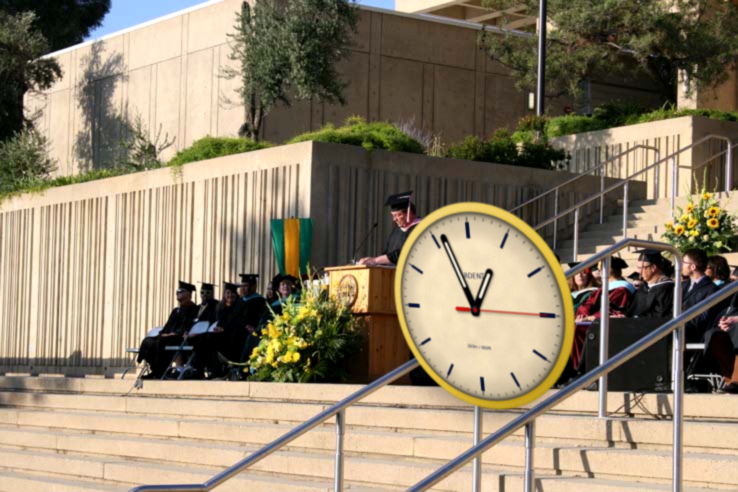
12:56:15
